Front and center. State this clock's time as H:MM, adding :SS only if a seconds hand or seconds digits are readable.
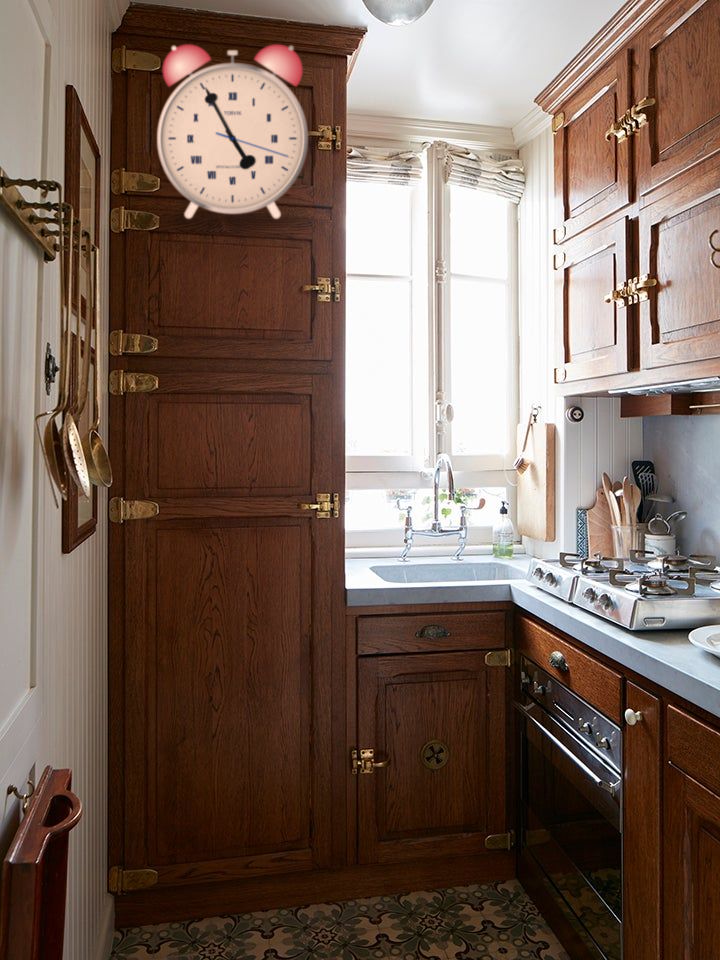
4:55:18
